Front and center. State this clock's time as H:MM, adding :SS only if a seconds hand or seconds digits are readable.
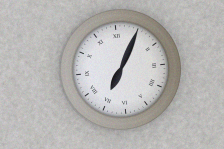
7:05
